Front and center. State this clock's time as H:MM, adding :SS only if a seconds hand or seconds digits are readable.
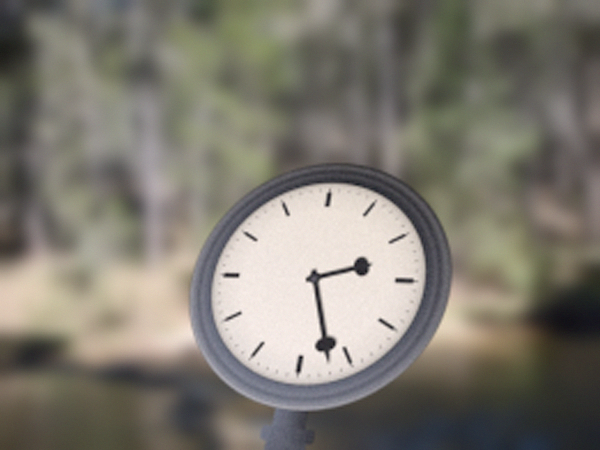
2:27
